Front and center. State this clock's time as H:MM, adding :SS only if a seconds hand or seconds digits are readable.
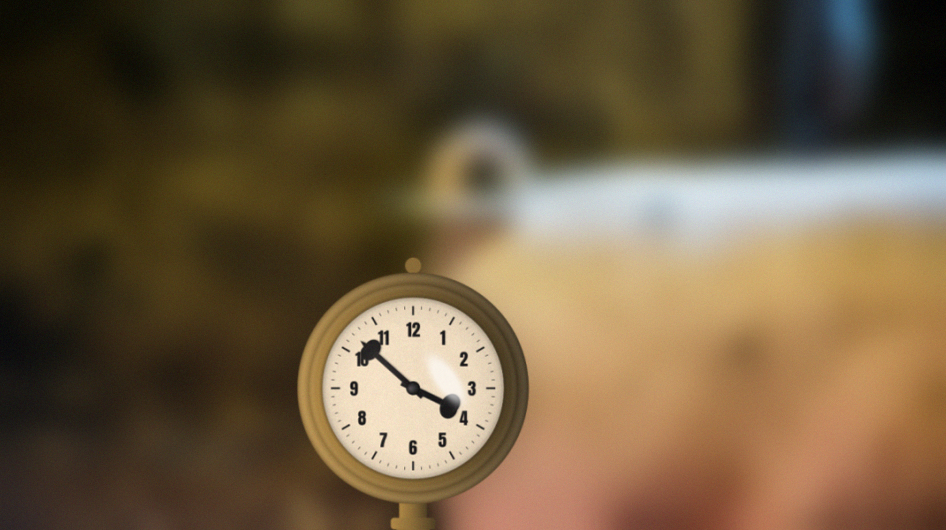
3:52
